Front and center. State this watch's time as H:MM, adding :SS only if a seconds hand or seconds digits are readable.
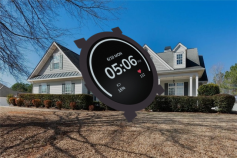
5:06
